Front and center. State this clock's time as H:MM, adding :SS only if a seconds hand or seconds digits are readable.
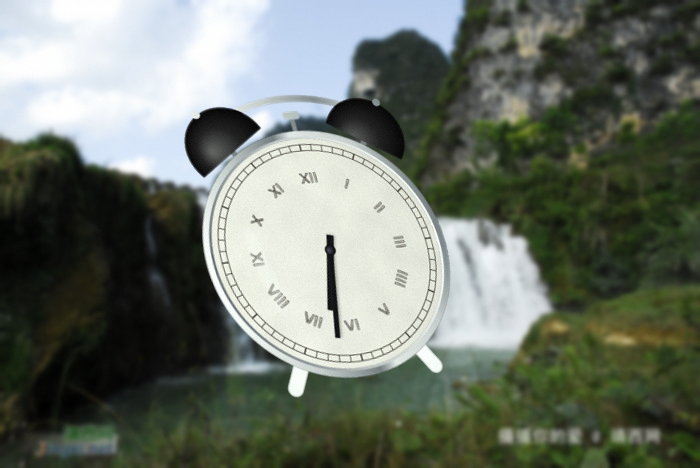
6:32
